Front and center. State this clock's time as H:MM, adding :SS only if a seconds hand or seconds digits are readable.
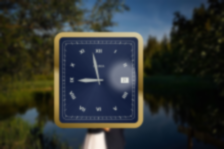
8:58
